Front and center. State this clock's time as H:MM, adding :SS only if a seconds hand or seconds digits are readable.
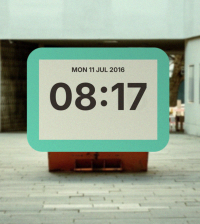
8:17
